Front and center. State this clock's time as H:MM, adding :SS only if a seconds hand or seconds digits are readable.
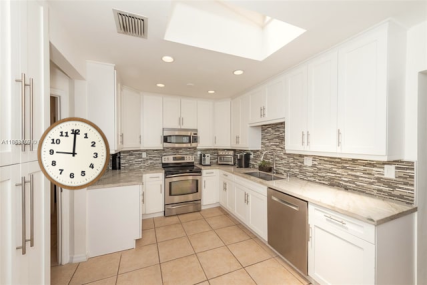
9:00
